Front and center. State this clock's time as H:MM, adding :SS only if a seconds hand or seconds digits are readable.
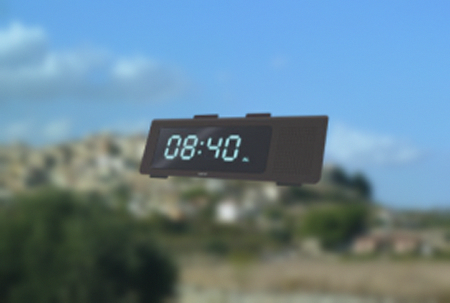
8:40
